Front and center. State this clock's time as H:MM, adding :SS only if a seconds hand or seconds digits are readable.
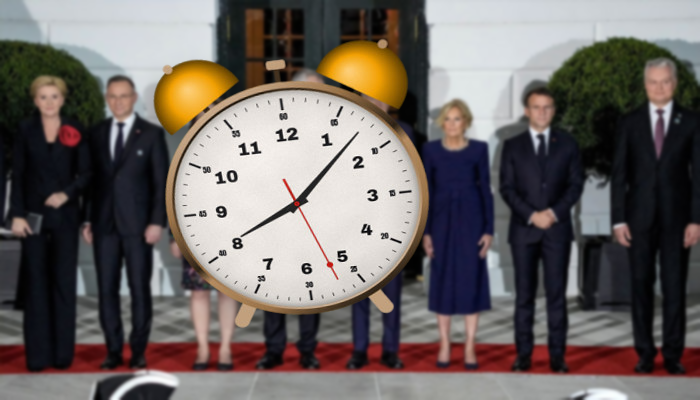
8:07:27
